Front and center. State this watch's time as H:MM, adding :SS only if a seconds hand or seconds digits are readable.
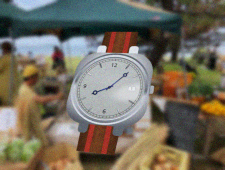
8:07
